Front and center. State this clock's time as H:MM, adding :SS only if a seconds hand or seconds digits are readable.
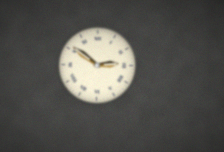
2:51
